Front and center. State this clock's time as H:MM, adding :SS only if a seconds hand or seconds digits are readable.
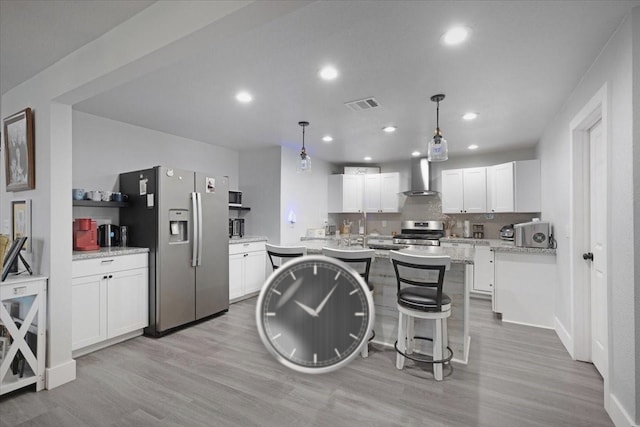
10:06
